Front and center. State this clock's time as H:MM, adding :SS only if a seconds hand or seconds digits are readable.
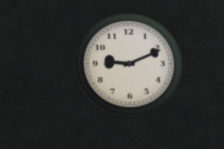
9:11
